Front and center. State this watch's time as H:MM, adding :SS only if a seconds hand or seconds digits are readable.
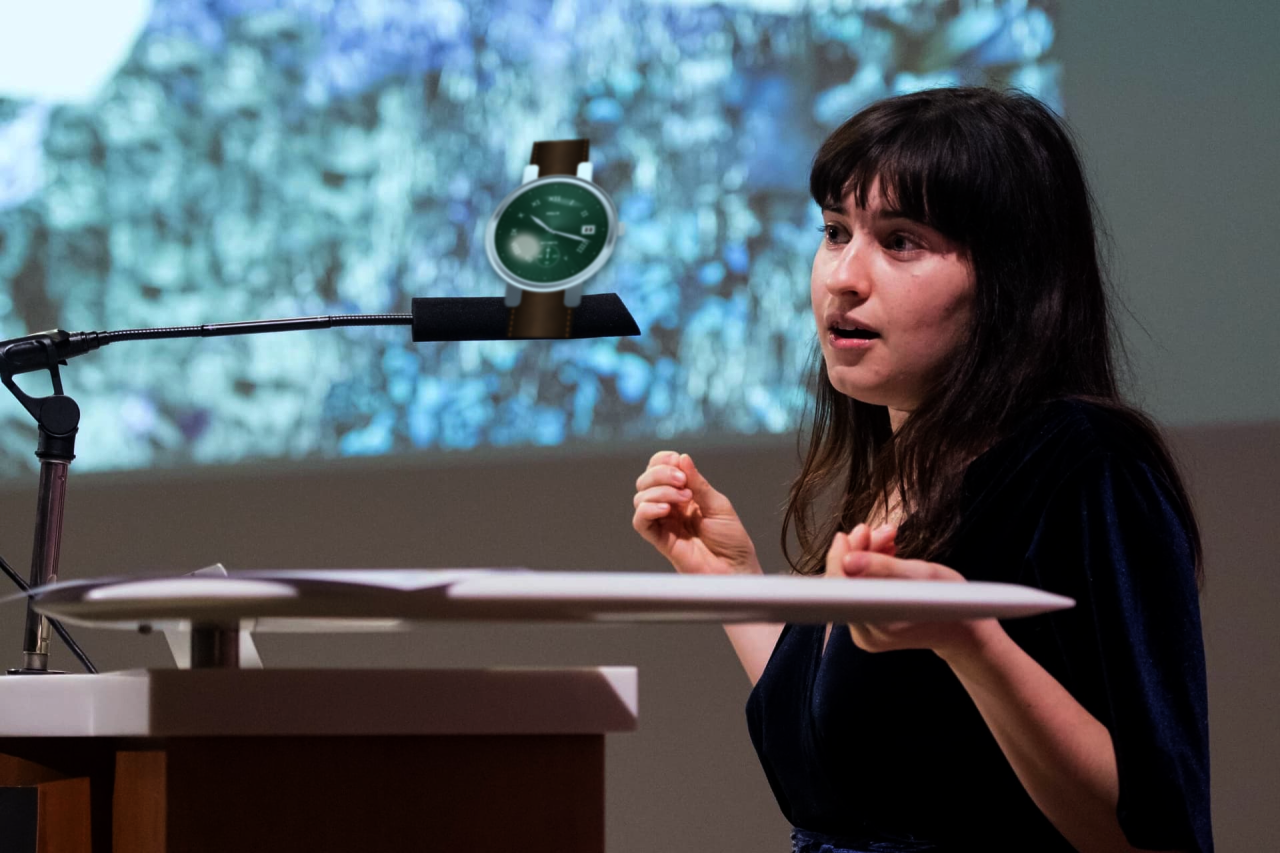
10:18
